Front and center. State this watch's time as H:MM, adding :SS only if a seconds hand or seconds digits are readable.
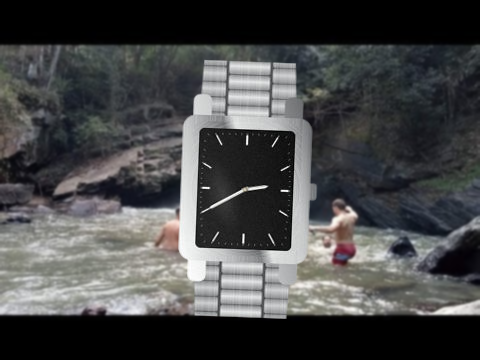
2:40
